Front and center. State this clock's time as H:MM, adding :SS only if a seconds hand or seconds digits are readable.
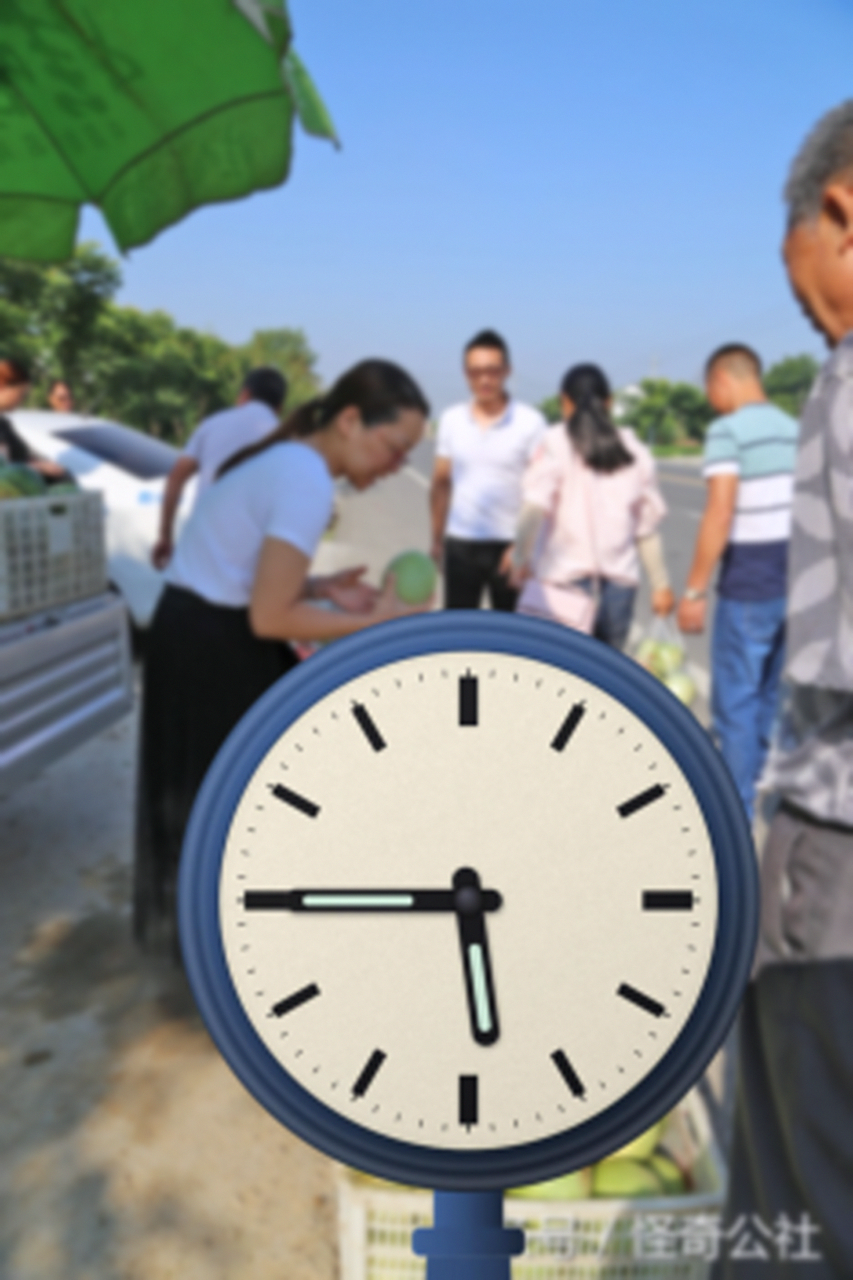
5:45
